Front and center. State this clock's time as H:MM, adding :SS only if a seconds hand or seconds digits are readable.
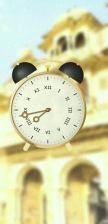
7:43
